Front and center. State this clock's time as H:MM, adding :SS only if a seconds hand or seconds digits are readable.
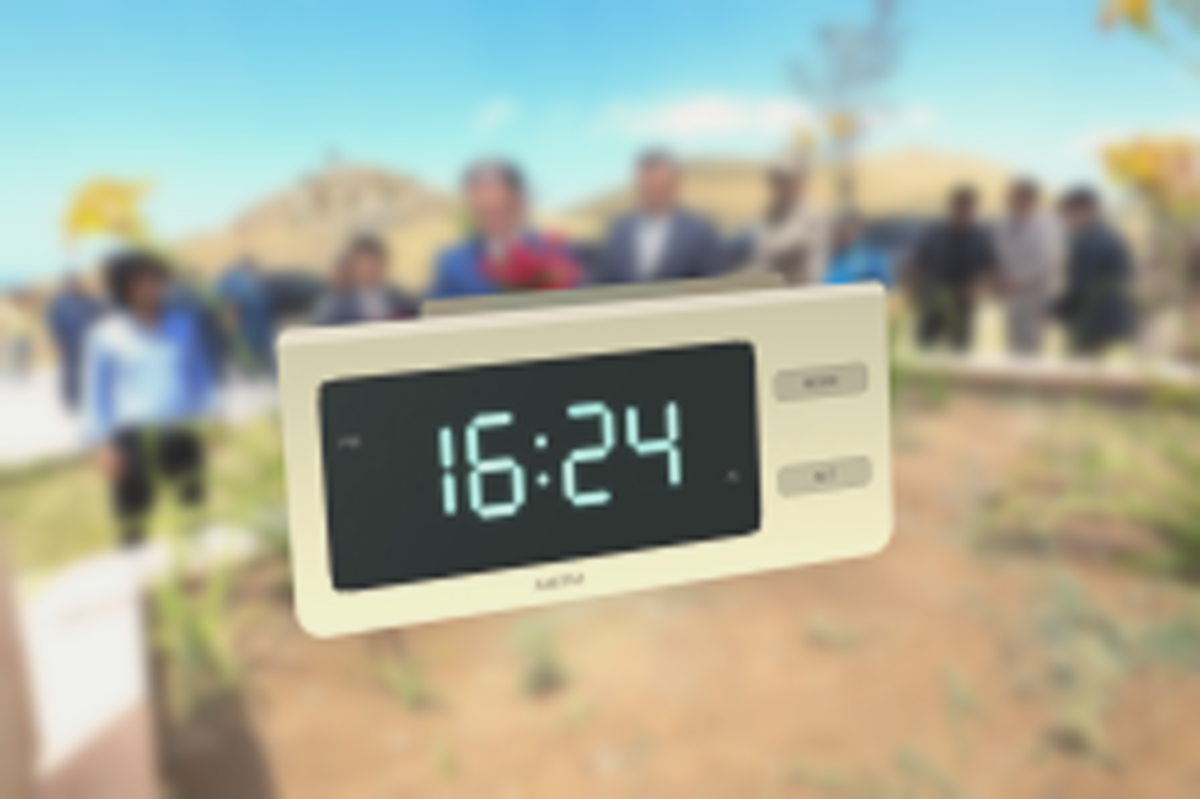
16:24
